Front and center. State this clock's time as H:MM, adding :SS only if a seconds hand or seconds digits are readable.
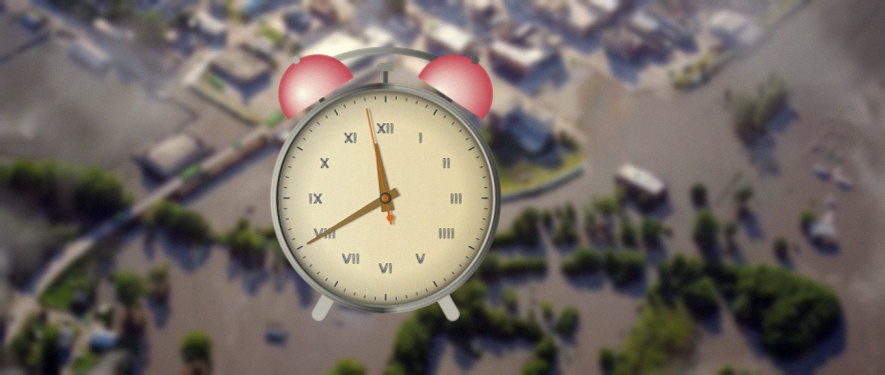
11:39:58
